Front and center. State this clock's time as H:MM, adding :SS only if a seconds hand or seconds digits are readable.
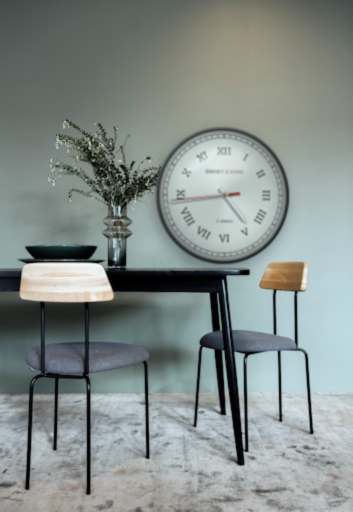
4:43:44
